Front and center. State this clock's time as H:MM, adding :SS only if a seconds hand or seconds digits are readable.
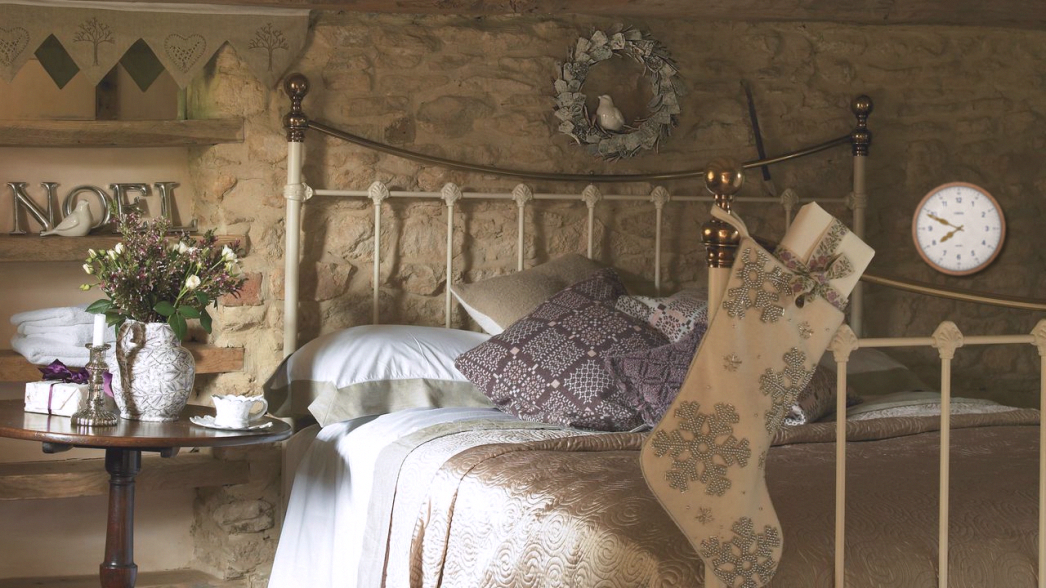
7:49
